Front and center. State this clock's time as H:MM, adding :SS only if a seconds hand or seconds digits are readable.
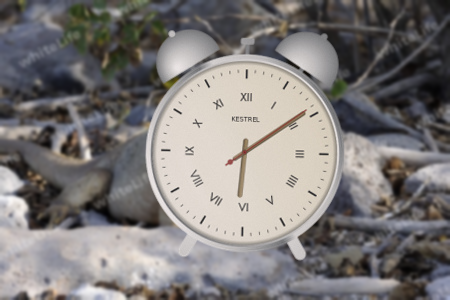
6:09:09
